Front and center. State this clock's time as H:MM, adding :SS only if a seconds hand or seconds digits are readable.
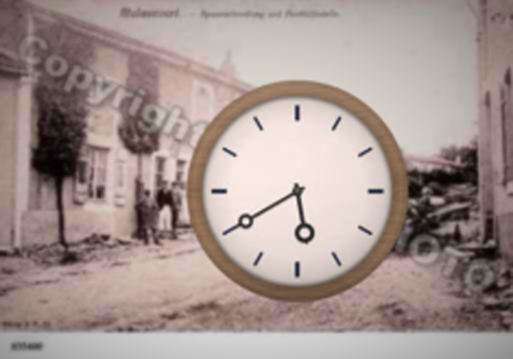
5:40
